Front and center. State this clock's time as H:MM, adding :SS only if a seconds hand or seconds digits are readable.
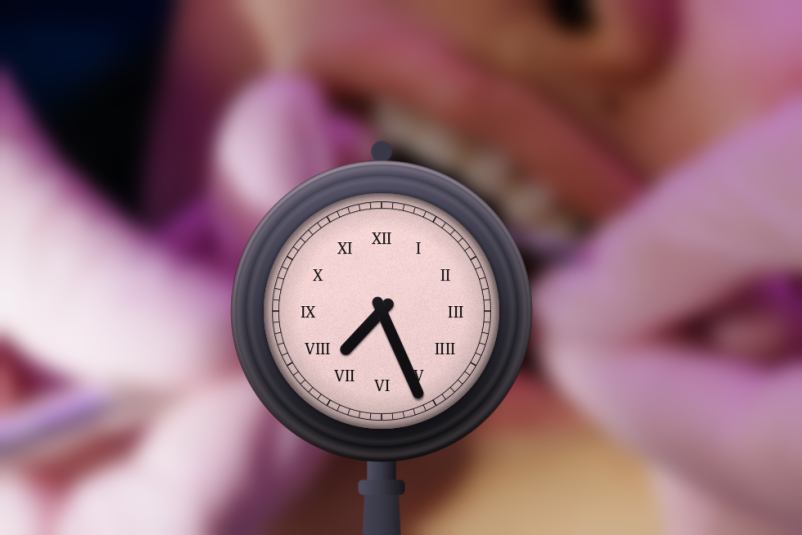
7:26
